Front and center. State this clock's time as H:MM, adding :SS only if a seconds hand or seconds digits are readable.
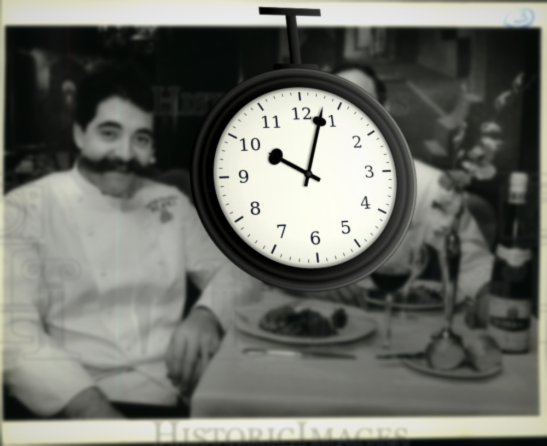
10:03
